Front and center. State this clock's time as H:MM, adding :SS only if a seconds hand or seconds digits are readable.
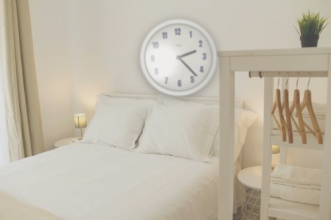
2:23
